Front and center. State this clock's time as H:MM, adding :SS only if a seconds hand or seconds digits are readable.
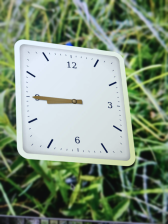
8:45
